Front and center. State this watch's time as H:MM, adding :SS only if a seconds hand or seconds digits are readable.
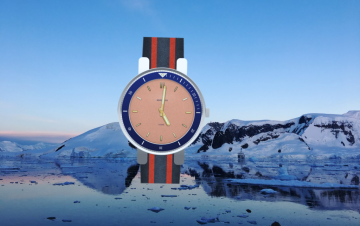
5:01
